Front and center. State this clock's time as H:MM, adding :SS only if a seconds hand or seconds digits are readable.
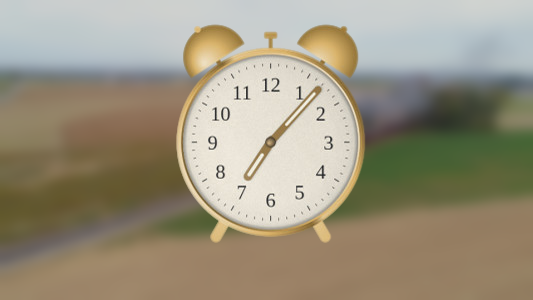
7:07
